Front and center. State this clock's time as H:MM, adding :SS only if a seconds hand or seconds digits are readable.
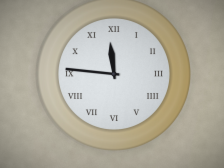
11:46
